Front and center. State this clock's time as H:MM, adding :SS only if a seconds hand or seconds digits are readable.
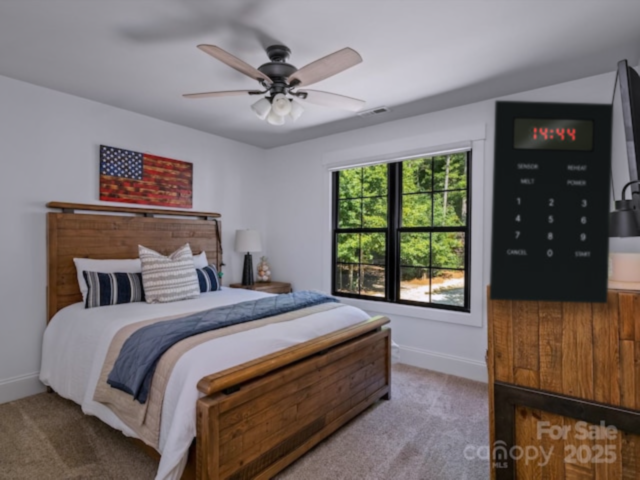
14:44
